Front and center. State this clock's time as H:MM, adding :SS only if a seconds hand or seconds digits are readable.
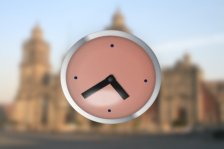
4:39
